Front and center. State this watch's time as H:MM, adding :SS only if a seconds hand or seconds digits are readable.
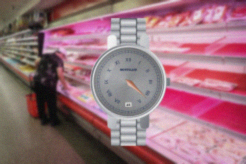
4:22
